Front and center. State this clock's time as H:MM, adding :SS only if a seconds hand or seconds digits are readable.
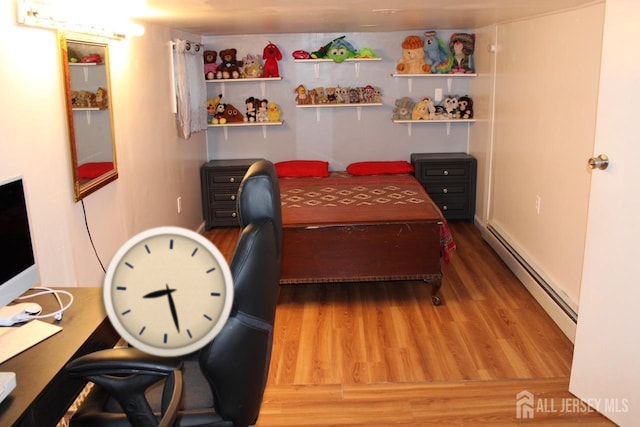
8:27
